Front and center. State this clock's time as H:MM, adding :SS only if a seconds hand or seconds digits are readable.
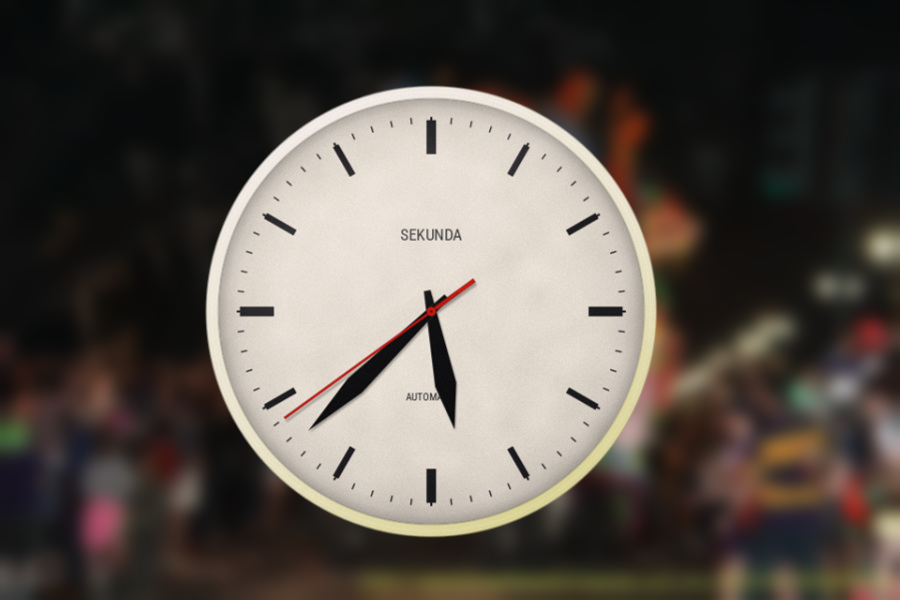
5:37:39
